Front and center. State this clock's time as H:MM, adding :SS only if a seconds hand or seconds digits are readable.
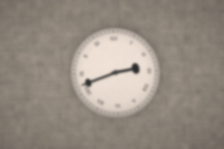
2:42
